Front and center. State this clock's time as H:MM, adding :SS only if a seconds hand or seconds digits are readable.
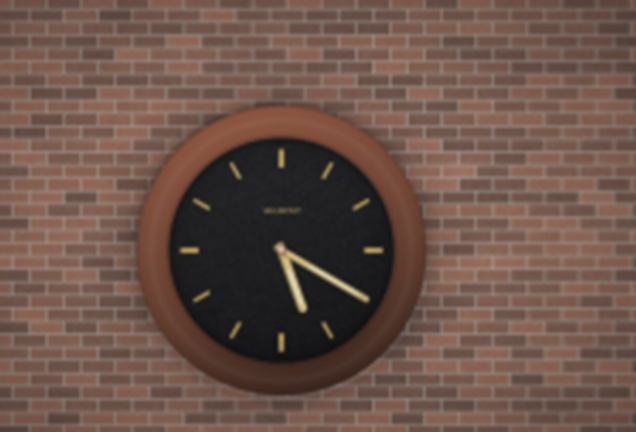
5:20
